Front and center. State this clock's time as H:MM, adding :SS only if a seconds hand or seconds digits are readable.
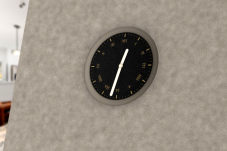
12:32
